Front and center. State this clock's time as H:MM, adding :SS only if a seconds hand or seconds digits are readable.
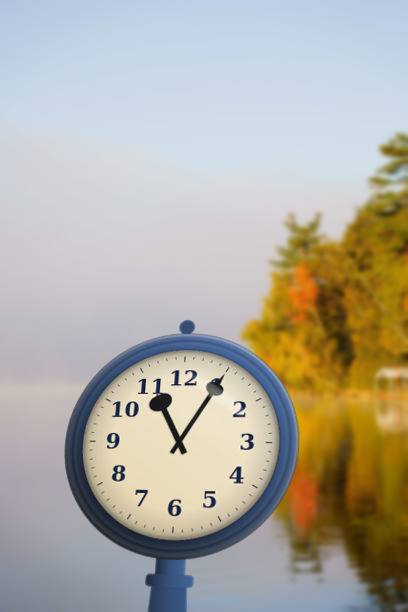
11:05
